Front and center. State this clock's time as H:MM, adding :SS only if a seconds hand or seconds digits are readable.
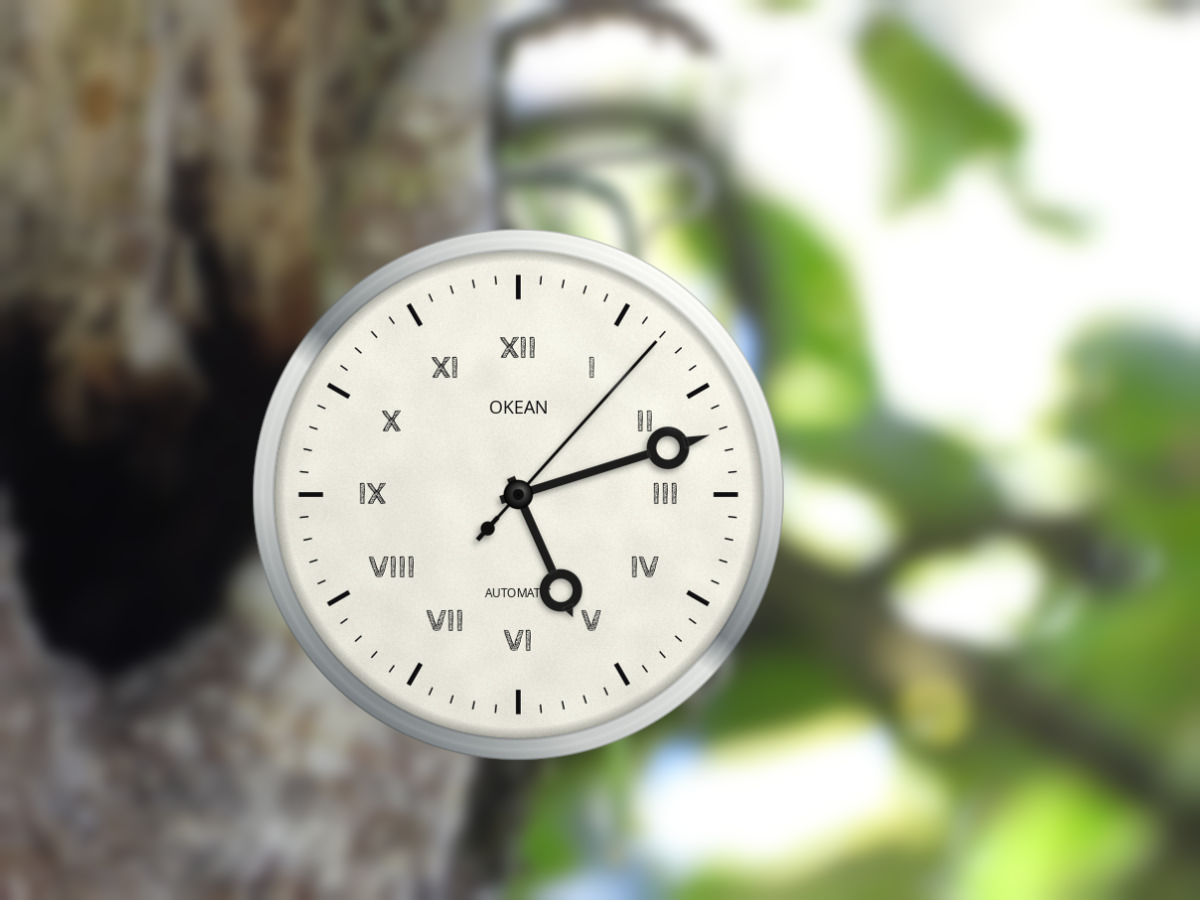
5:12:07
